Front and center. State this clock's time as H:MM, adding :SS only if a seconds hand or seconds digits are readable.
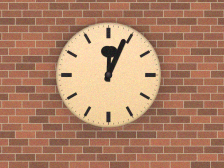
12:04
